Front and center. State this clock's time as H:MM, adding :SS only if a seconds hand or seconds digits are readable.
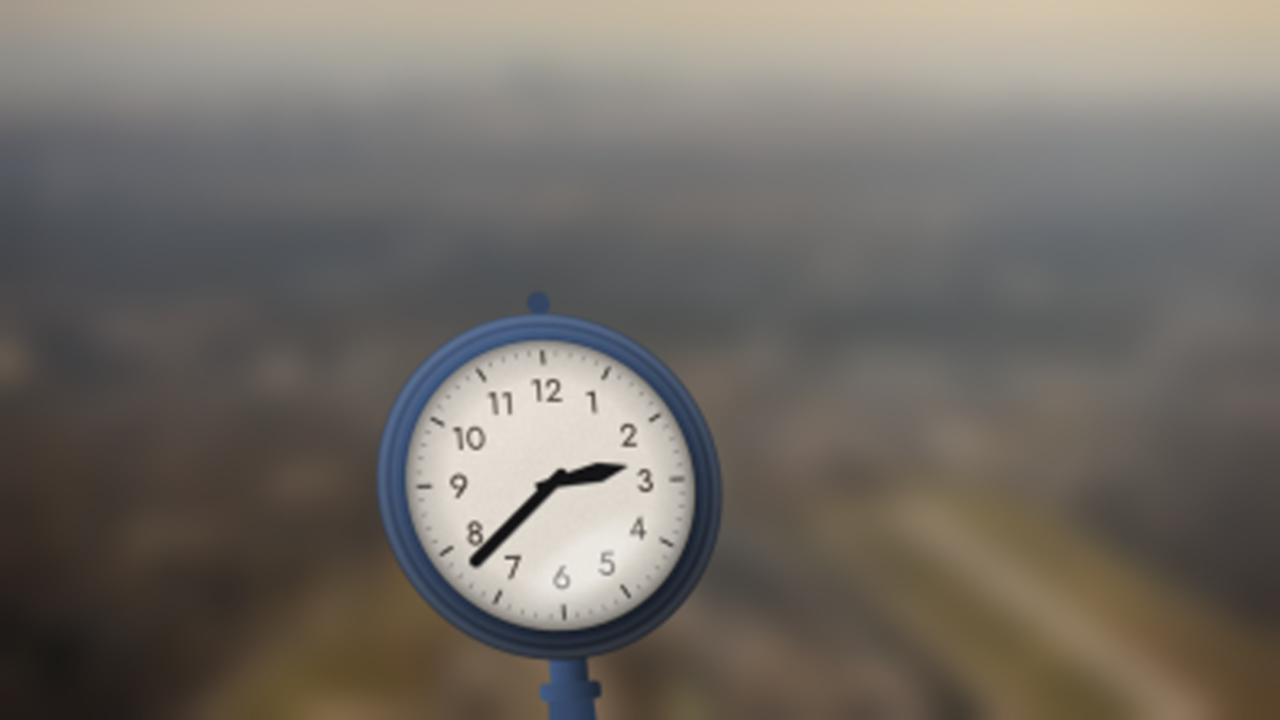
2:38
